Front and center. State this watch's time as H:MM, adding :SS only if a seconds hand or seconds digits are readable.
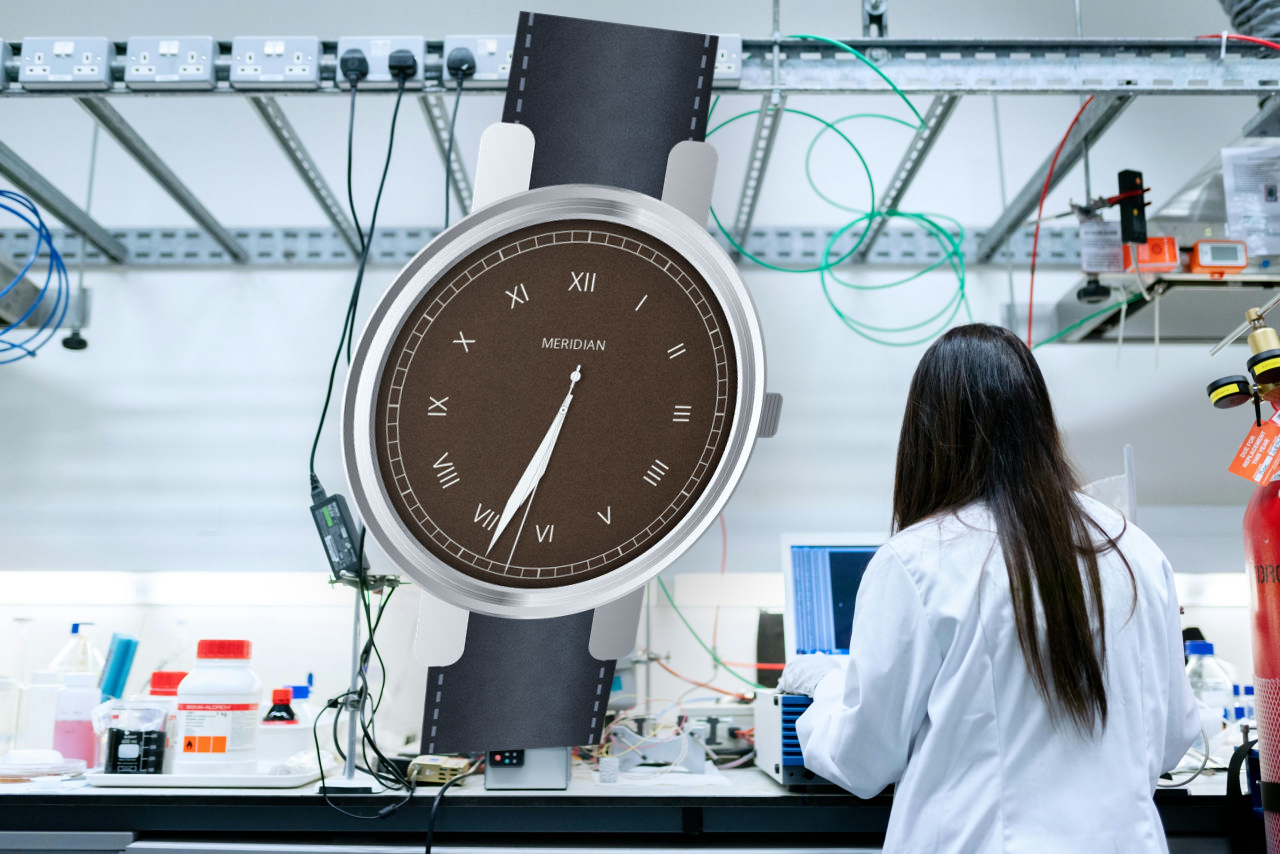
6:33:32
